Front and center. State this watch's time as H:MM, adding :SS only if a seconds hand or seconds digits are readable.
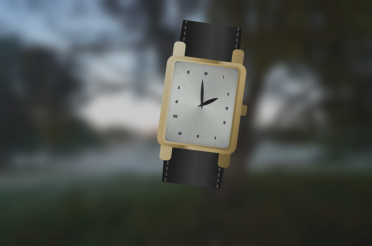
1:59
